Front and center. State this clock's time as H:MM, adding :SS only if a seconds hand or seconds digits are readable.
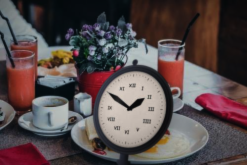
1:50
